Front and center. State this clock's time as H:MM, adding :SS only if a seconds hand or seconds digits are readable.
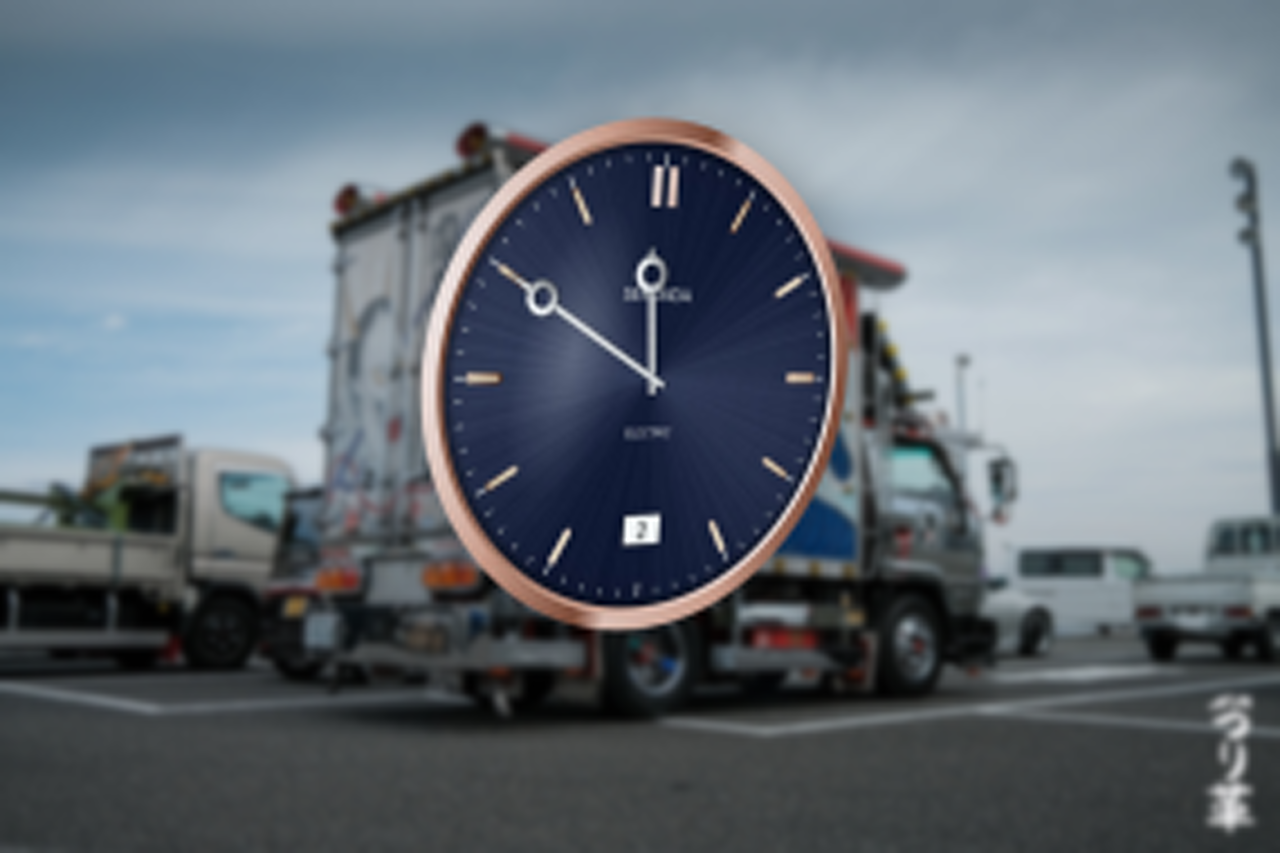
11:50
